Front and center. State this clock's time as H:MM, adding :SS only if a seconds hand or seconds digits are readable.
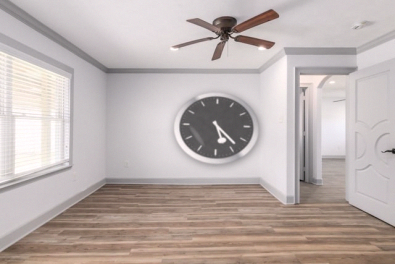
5:23
